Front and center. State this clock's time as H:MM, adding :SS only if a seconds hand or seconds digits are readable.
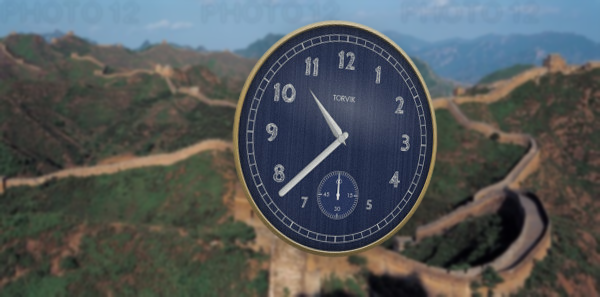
10:38
